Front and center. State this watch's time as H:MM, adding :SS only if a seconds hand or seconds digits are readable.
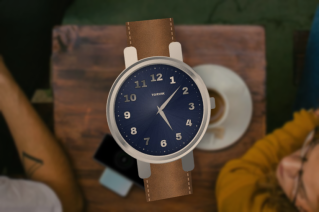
5:08
